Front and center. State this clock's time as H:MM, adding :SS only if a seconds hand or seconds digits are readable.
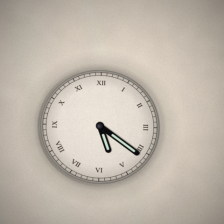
5:21
